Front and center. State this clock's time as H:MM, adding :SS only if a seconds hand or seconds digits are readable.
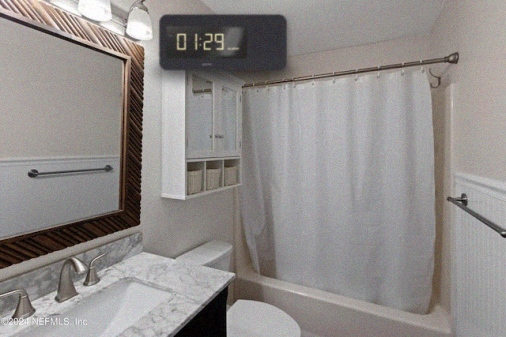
1:29
